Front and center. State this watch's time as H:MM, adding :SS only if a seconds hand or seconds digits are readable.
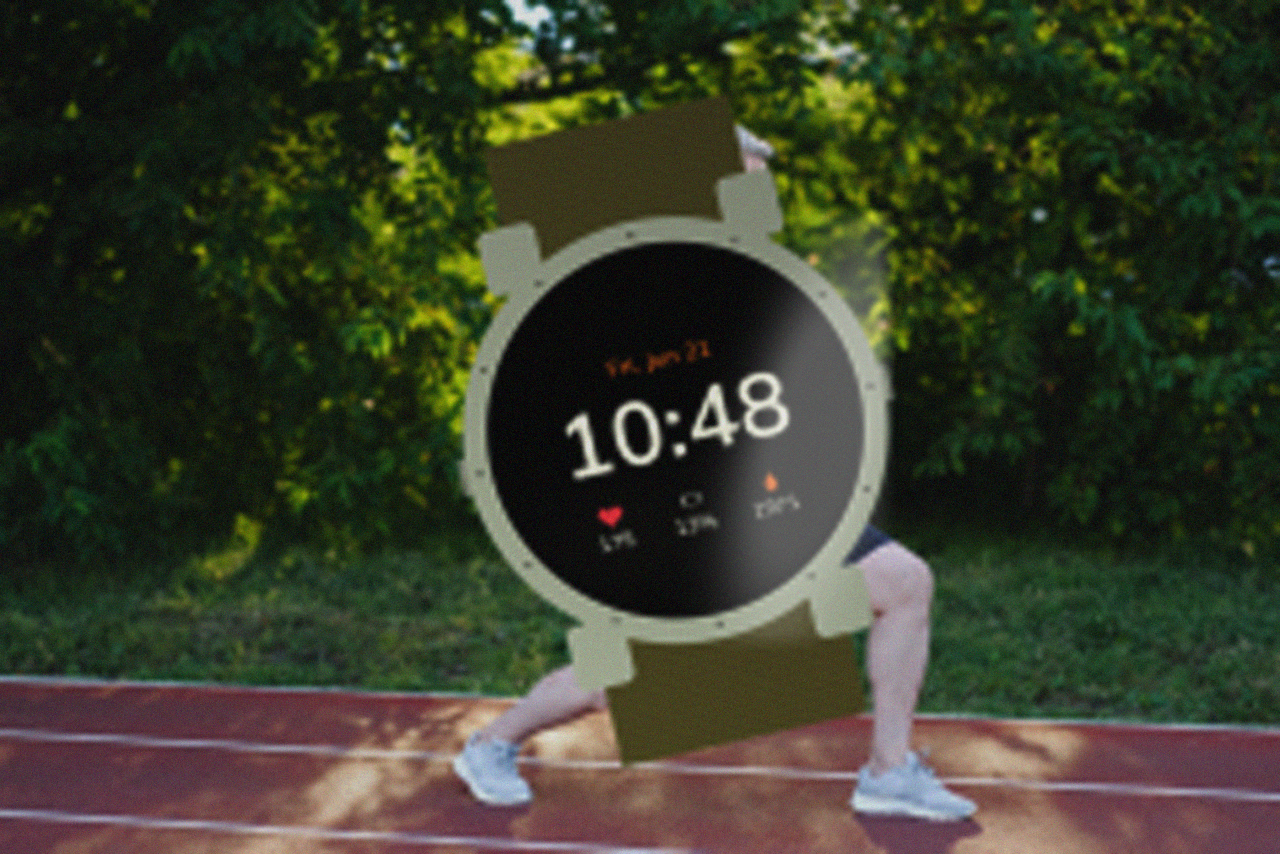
10:48
